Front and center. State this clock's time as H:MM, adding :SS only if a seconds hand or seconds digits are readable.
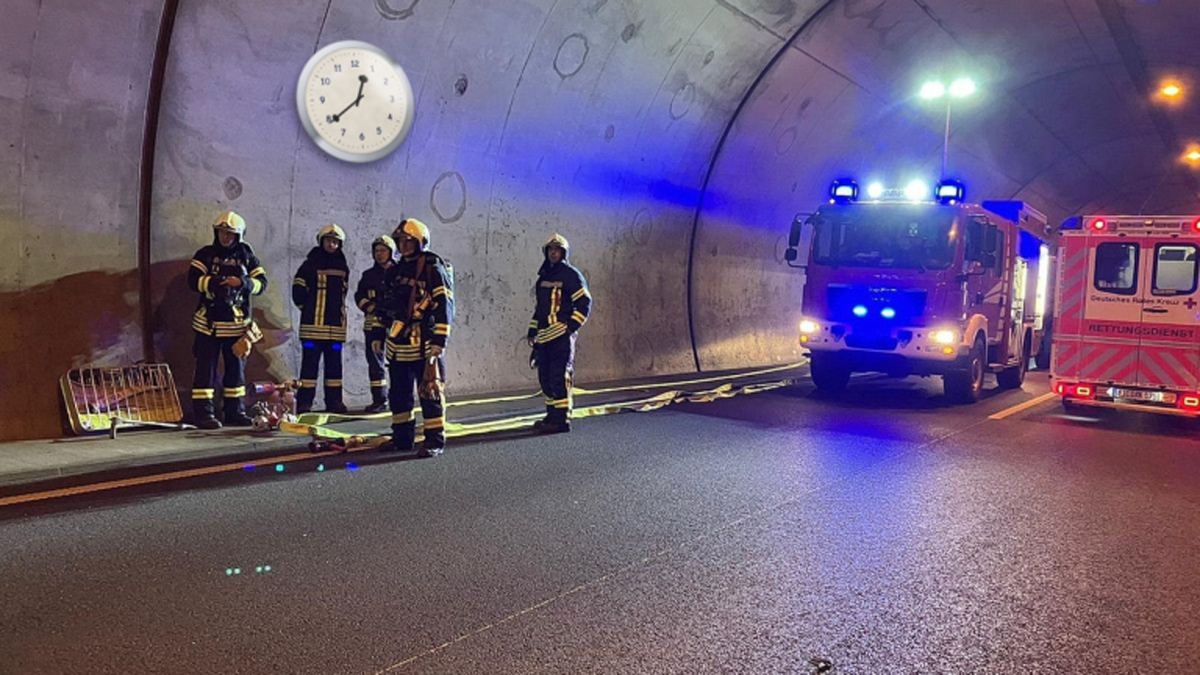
12:39
